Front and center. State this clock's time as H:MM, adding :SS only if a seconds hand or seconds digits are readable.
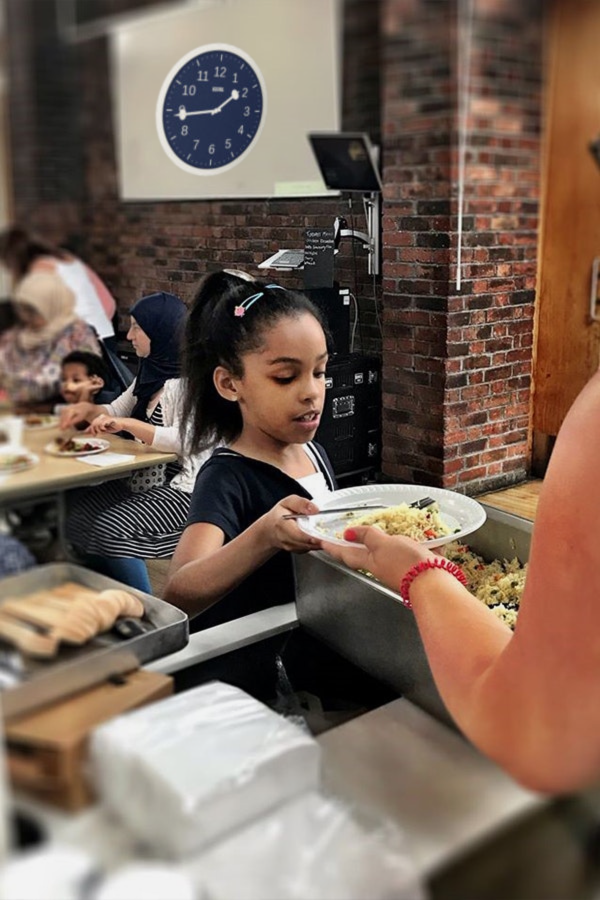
1:44
